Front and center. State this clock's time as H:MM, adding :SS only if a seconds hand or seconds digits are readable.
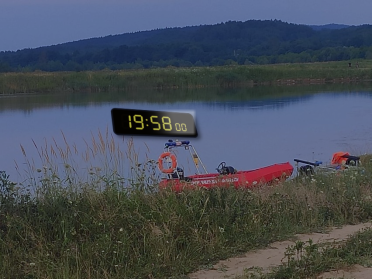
19:58:00
